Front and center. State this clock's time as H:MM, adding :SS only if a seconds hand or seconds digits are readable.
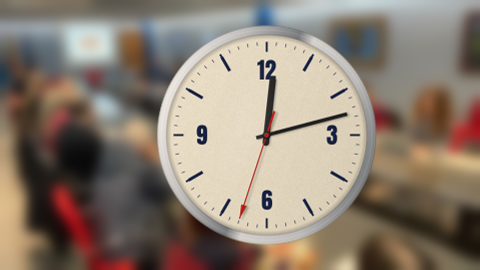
12:12:33
